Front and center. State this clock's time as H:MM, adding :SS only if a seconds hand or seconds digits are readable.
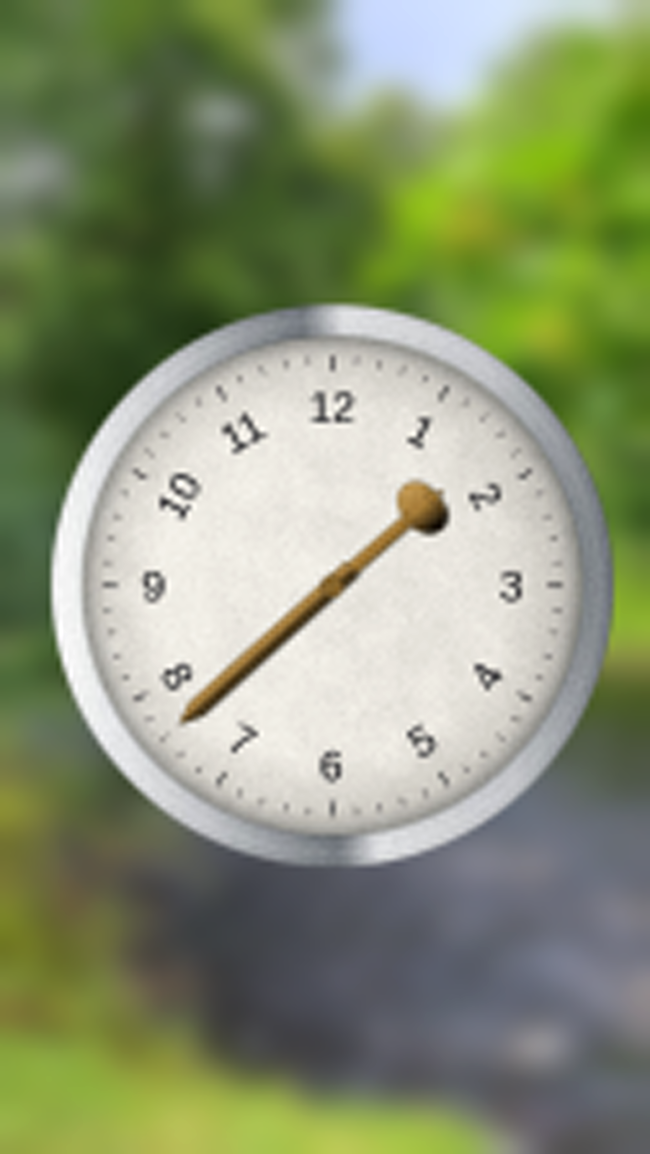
1:38
